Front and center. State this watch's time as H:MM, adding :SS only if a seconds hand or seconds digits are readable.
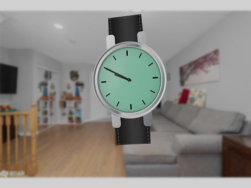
9:50
